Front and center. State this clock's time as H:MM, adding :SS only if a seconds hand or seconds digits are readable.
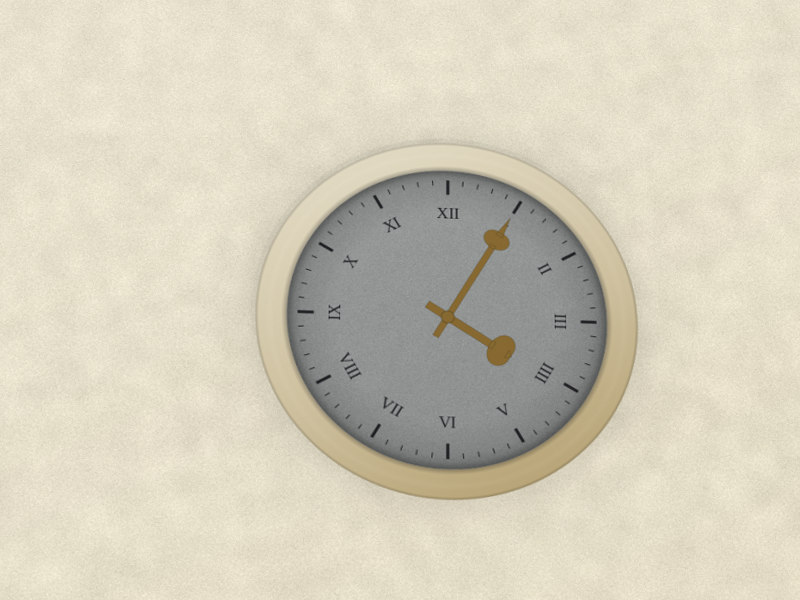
4:05
